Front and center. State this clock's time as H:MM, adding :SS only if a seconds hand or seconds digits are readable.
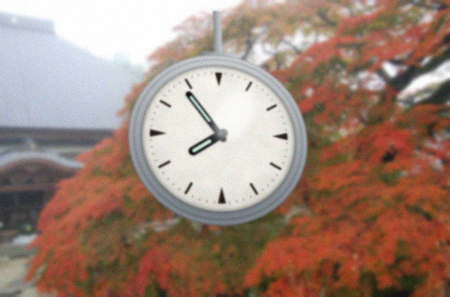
7:54
